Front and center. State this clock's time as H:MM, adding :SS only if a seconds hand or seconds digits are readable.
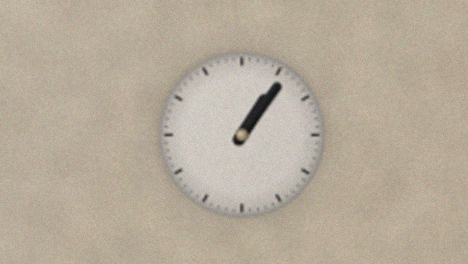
1:06
